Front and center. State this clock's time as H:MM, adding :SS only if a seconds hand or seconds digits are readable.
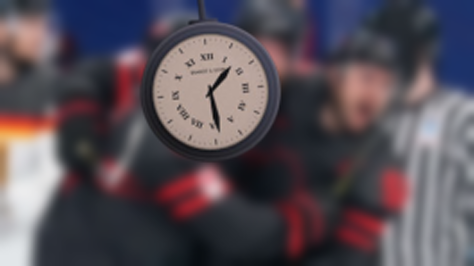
1:29
